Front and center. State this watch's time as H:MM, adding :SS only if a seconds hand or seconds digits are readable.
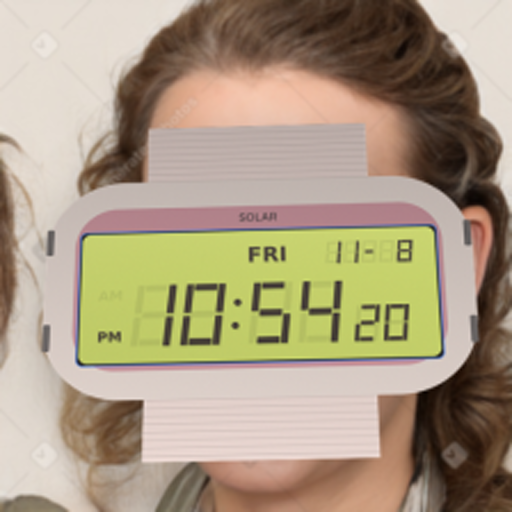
10:54:20
